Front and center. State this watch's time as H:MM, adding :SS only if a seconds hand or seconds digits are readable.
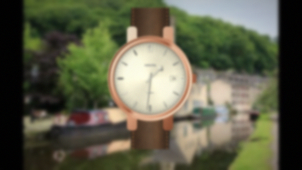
1:31
